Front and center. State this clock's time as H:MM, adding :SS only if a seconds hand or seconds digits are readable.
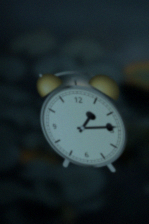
1:14
